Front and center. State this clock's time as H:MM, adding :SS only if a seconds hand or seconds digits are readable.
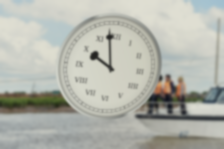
9:58
